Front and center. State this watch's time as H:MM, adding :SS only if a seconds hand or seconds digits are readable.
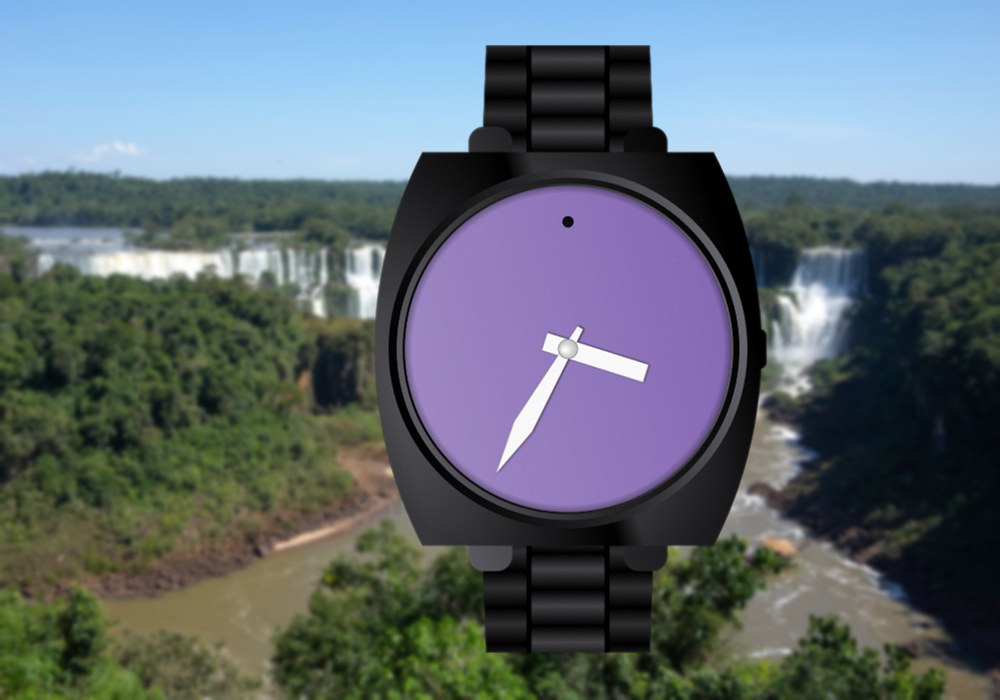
3:35
